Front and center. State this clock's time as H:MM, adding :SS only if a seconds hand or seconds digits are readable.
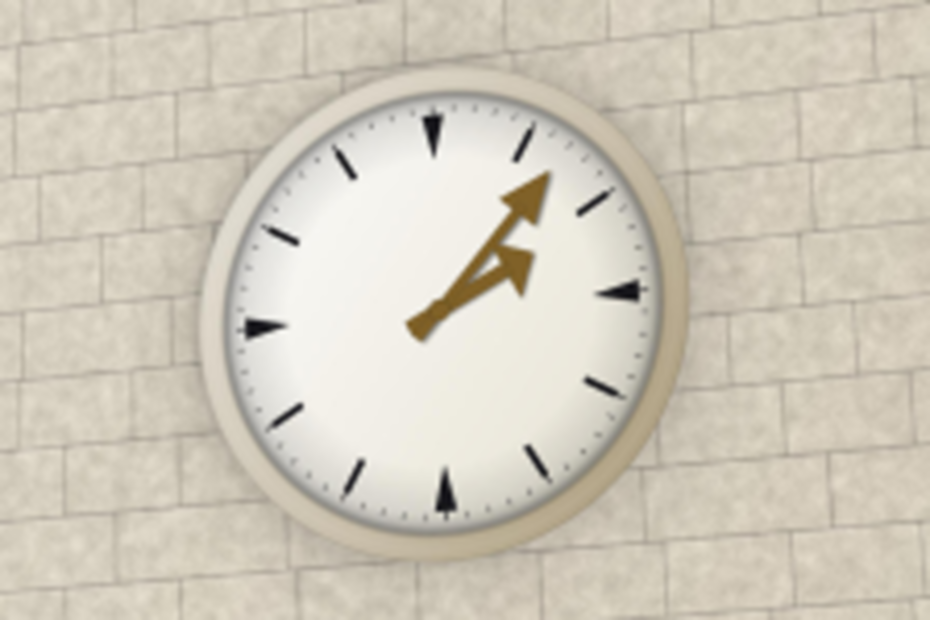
2:07
